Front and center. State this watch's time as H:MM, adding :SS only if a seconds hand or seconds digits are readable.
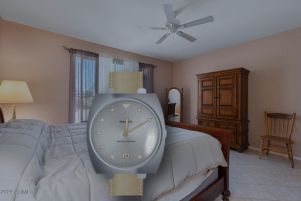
12:10
